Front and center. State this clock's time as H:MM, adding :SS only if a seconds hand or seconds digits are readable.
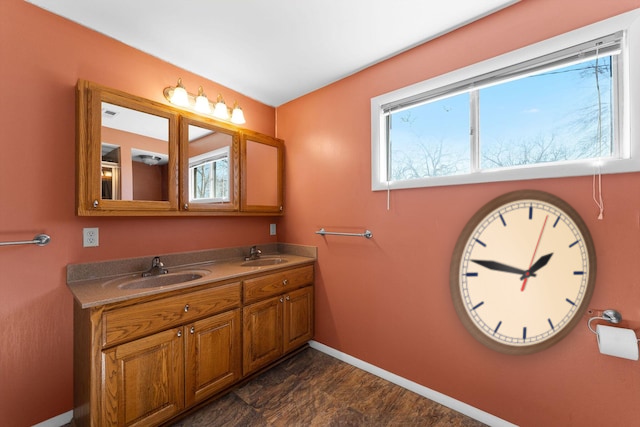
1:47:03
